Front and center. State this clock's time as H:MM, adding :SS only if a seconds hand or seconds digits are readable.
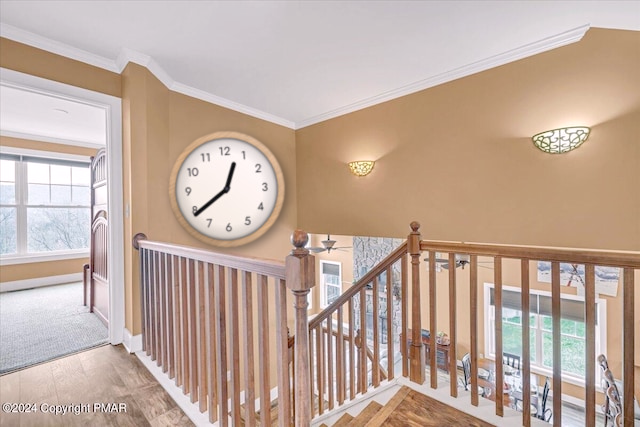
12:39
